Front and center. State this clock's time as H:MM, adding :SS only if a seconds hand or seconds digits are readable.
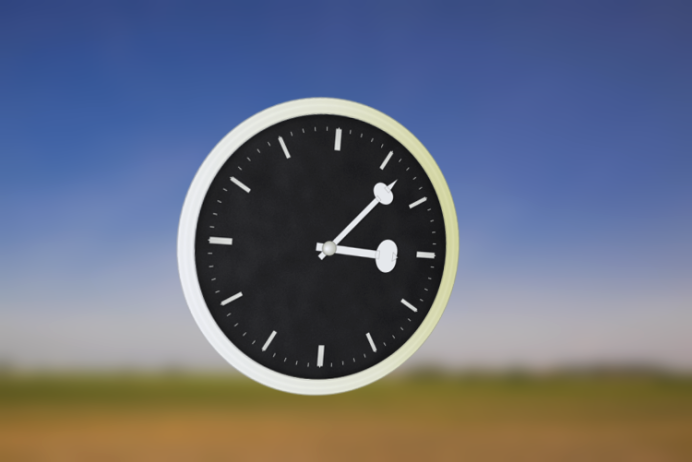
3:07
